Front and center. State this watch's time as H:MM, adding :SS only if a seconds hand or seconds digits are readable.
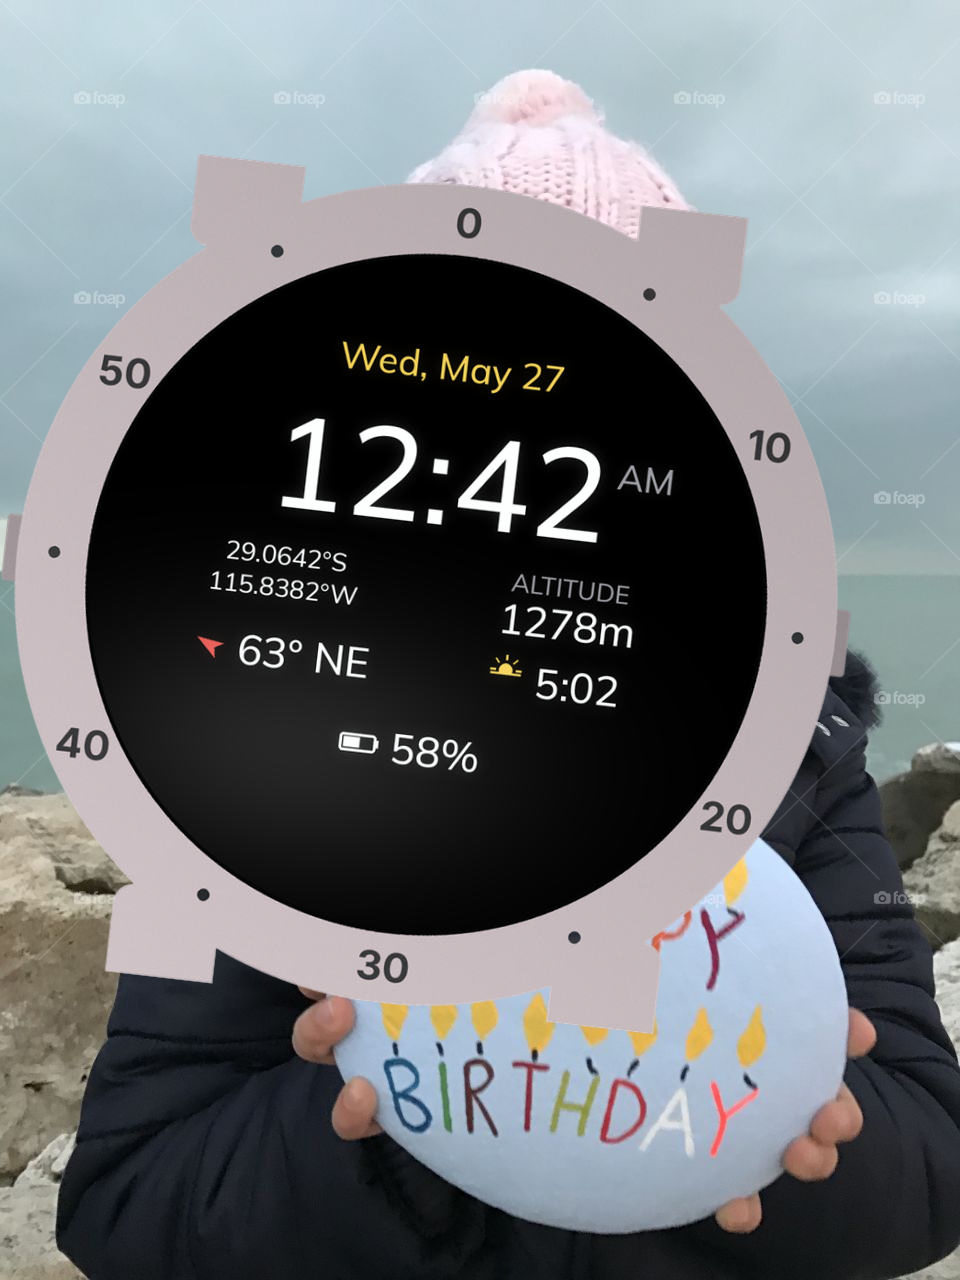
12:42
